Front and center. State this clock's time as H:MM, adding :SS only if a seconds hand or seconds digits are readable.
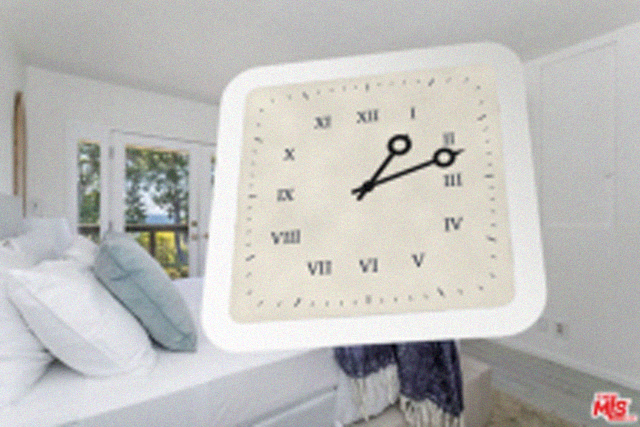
1:12
